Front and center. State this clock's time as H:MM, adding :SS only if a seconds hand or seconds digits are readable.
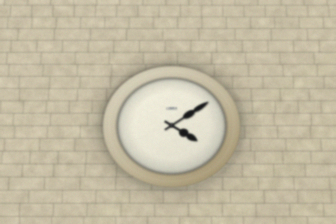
4:09
